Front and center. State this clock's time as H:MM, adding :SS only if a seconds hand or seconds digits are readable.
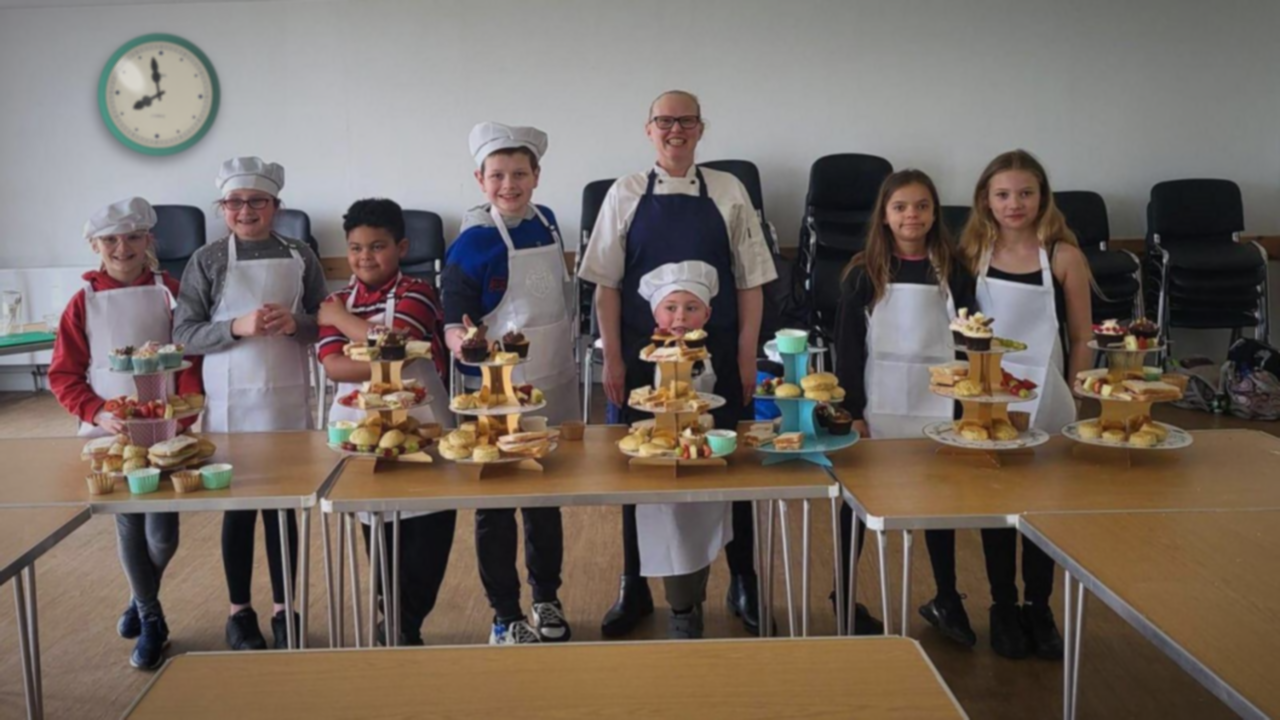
7:58
